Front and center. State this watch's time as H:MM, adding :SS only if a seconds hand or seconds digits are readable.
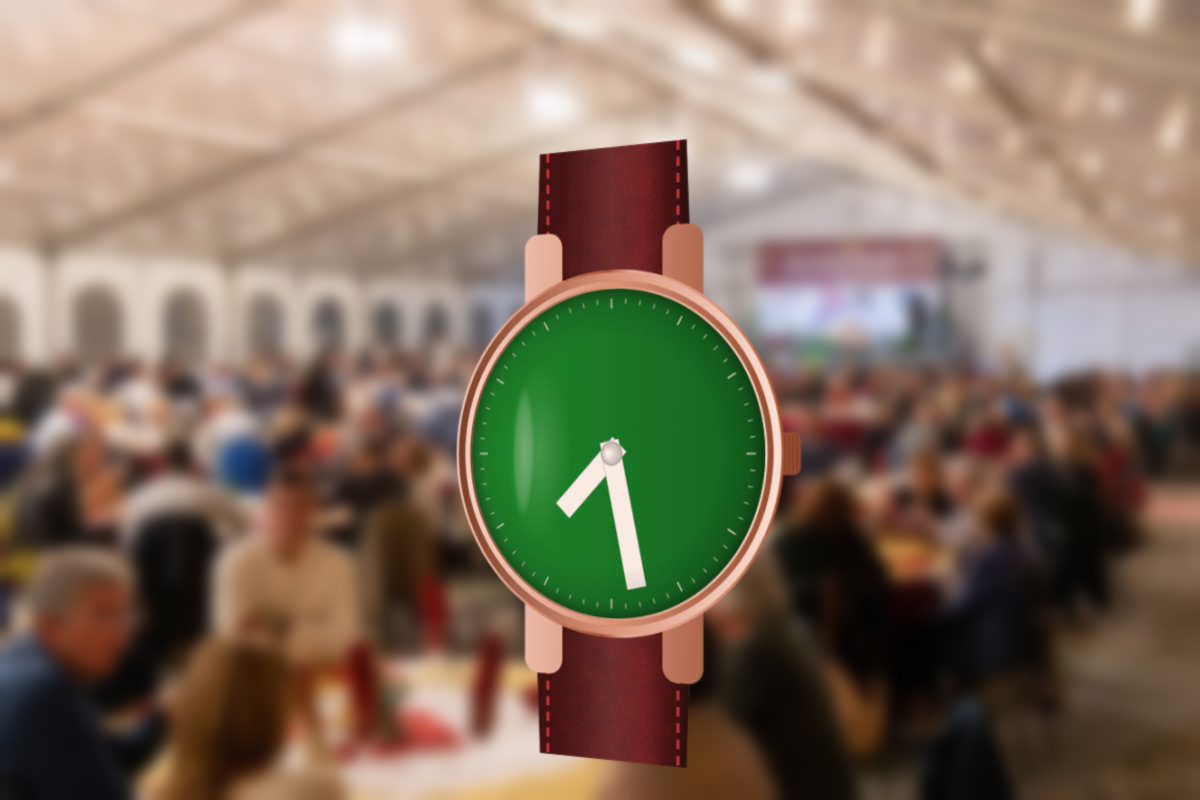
7:28
